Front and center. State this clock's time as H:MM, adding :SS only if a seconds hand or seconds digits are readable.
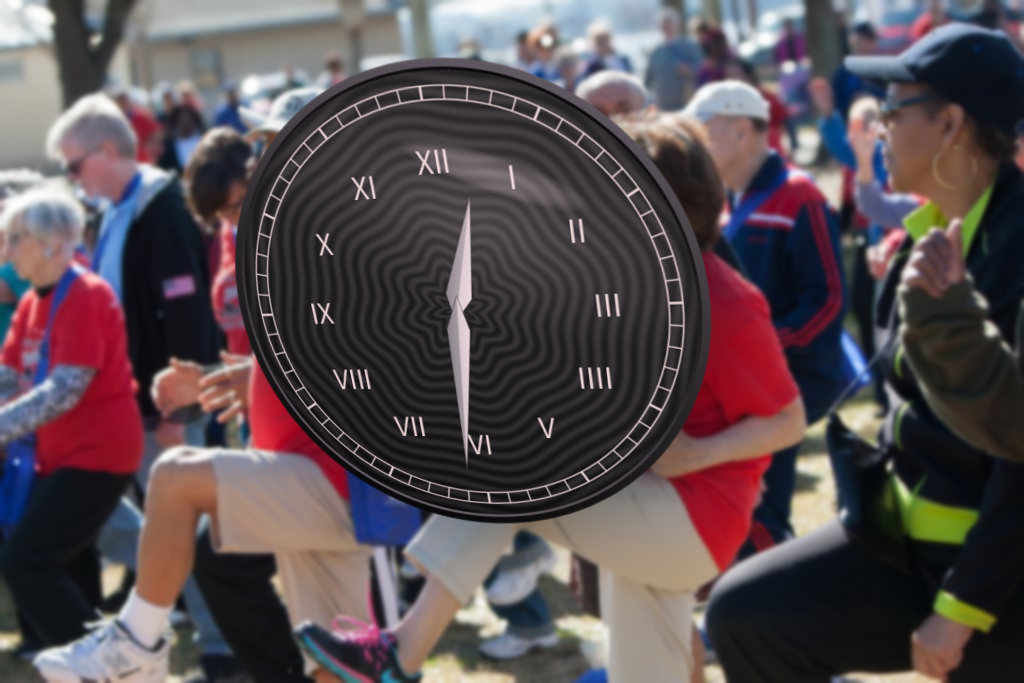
12:31
